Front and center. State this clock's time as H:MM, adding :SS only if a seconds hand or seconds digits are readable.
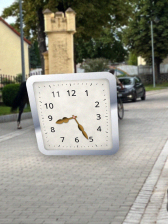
8:26
